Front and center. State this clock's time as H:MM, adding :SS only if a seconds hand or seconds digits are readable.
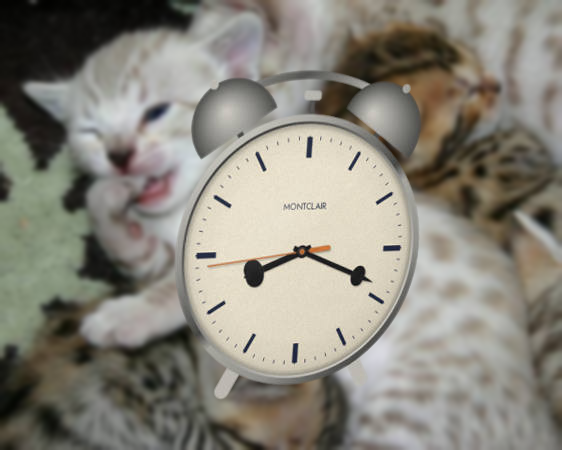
8:18:44
